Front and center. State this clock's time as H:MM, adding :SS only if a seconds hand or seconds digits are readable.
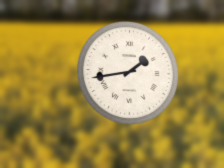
1:43
